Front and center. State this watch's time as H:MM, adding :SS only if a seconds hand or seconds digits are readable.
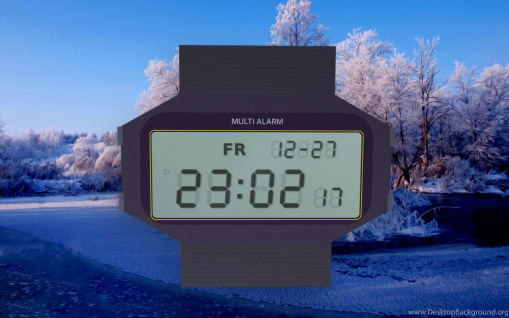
23:02:17
